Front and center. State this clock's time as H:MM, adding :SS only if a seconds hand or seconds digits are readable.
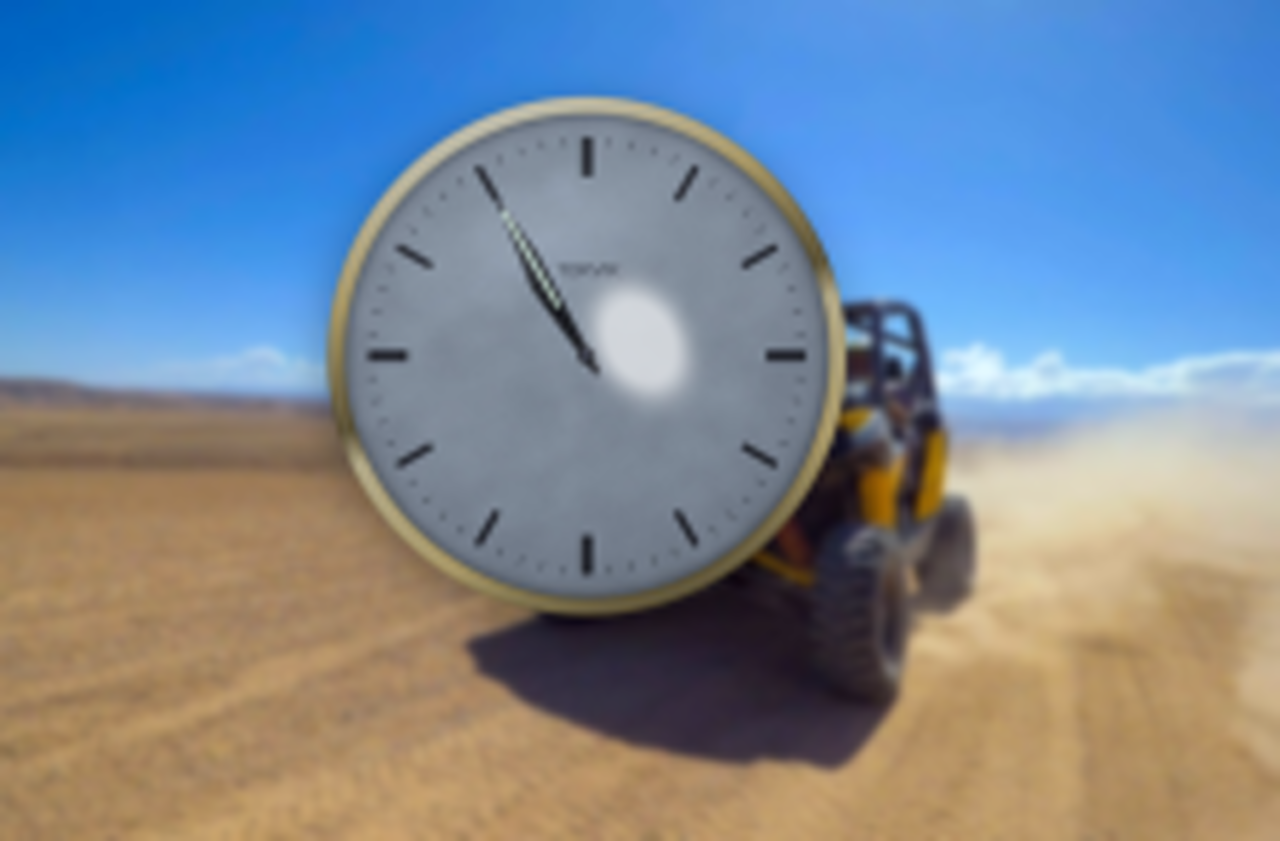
10:55
